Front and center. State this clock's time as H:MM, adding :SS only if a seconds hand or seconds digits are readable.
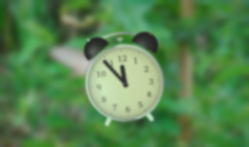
11:54
